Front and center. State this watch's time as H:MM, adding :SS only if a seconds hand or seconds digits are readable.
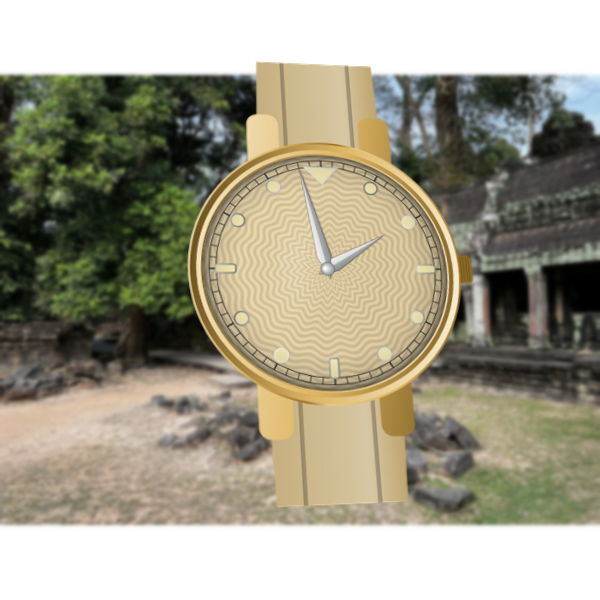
1:58
